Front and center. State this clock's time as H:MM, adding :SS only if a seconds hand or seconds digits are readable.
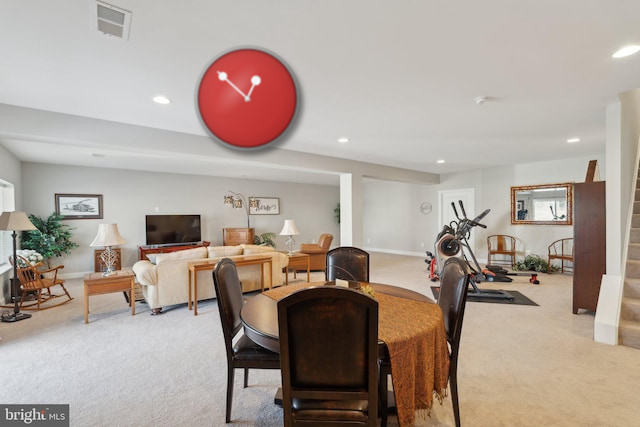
12:52
